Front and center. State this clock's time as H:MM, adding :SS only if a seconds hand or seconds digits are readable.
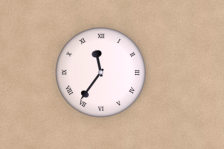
11:36
